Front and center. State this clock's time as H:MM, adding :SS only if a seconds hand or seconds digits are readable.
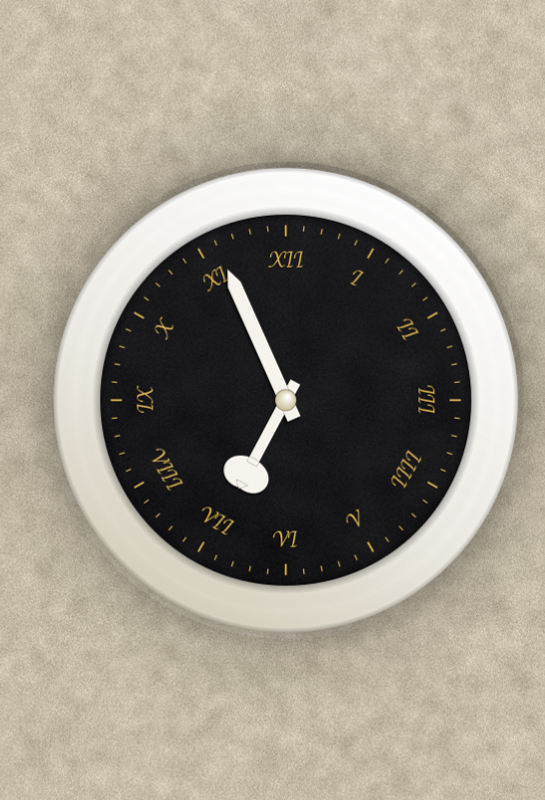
6:56
